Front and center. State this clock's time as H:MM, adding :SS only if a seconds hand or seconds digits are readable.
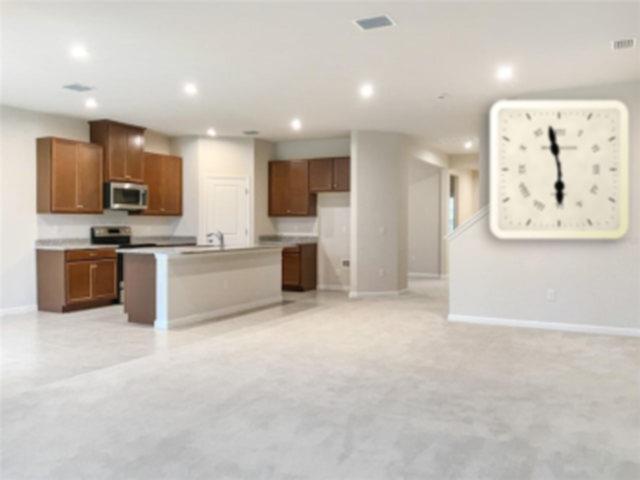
5:58
